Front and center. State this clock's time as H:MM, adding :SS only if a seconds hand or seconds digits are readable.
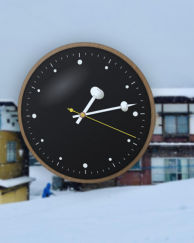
1:13:19
